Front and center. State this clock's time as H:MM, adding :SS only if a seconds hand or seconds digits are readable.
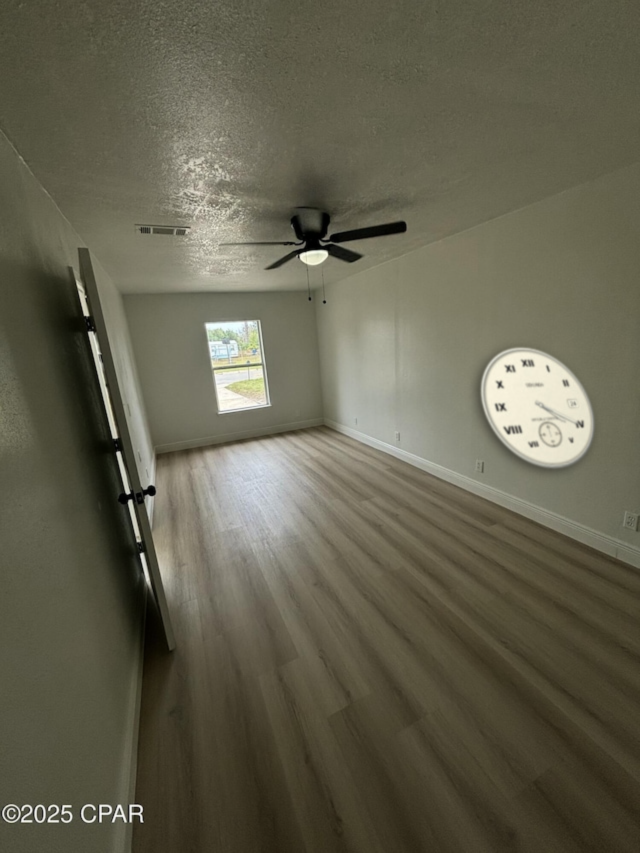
4:20
